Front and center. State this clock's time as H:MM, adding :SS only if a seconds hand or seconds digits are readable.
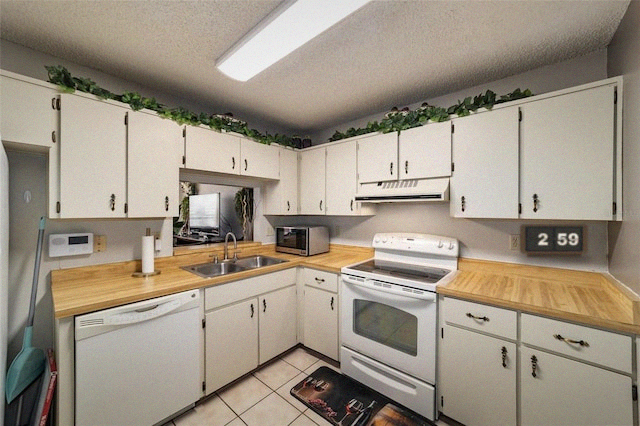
2:59
